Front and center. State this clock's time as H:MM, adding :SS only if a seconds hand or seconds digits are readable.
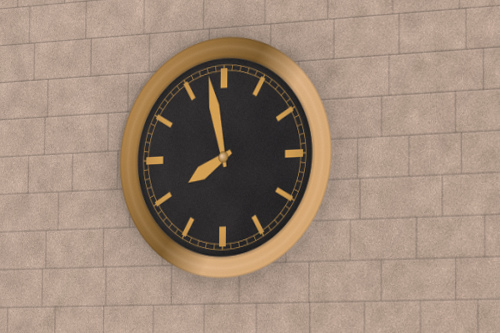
7:58
